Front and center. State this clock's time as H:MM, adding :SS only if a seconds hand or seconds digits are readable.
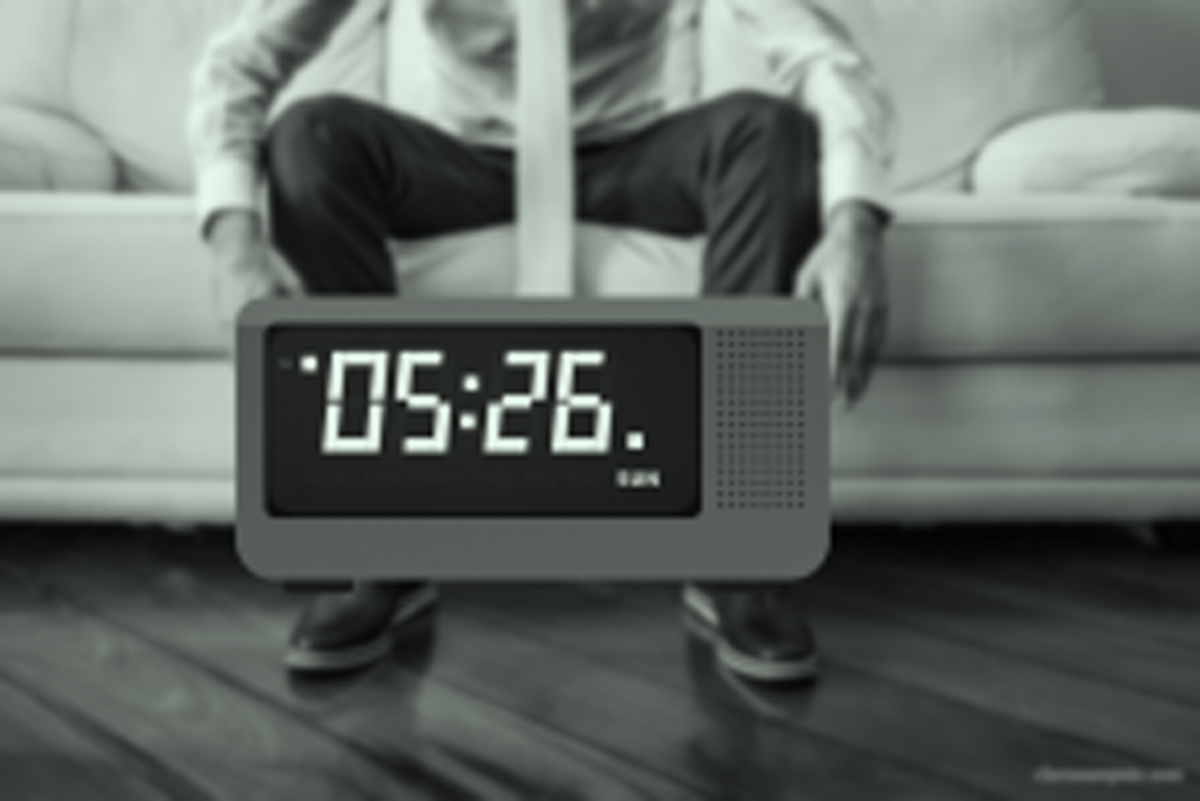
5:26
